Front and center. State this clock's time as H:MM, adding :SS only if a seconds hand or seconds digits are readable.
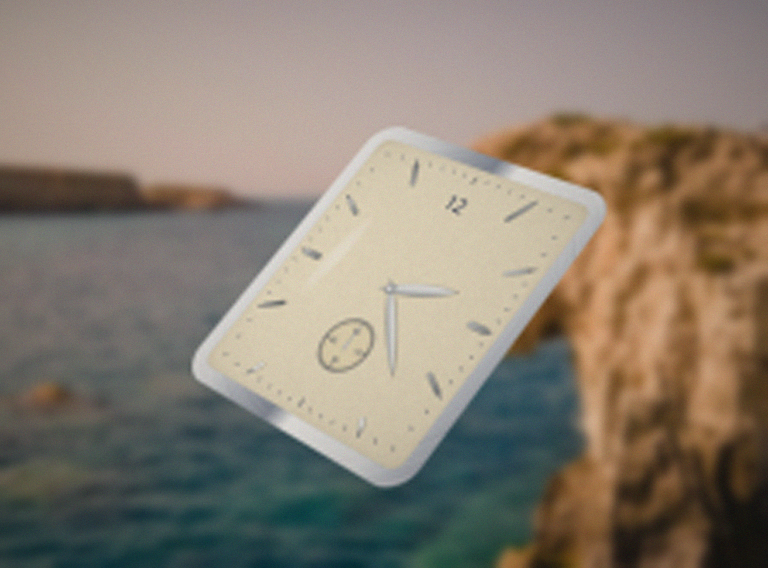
2:23
